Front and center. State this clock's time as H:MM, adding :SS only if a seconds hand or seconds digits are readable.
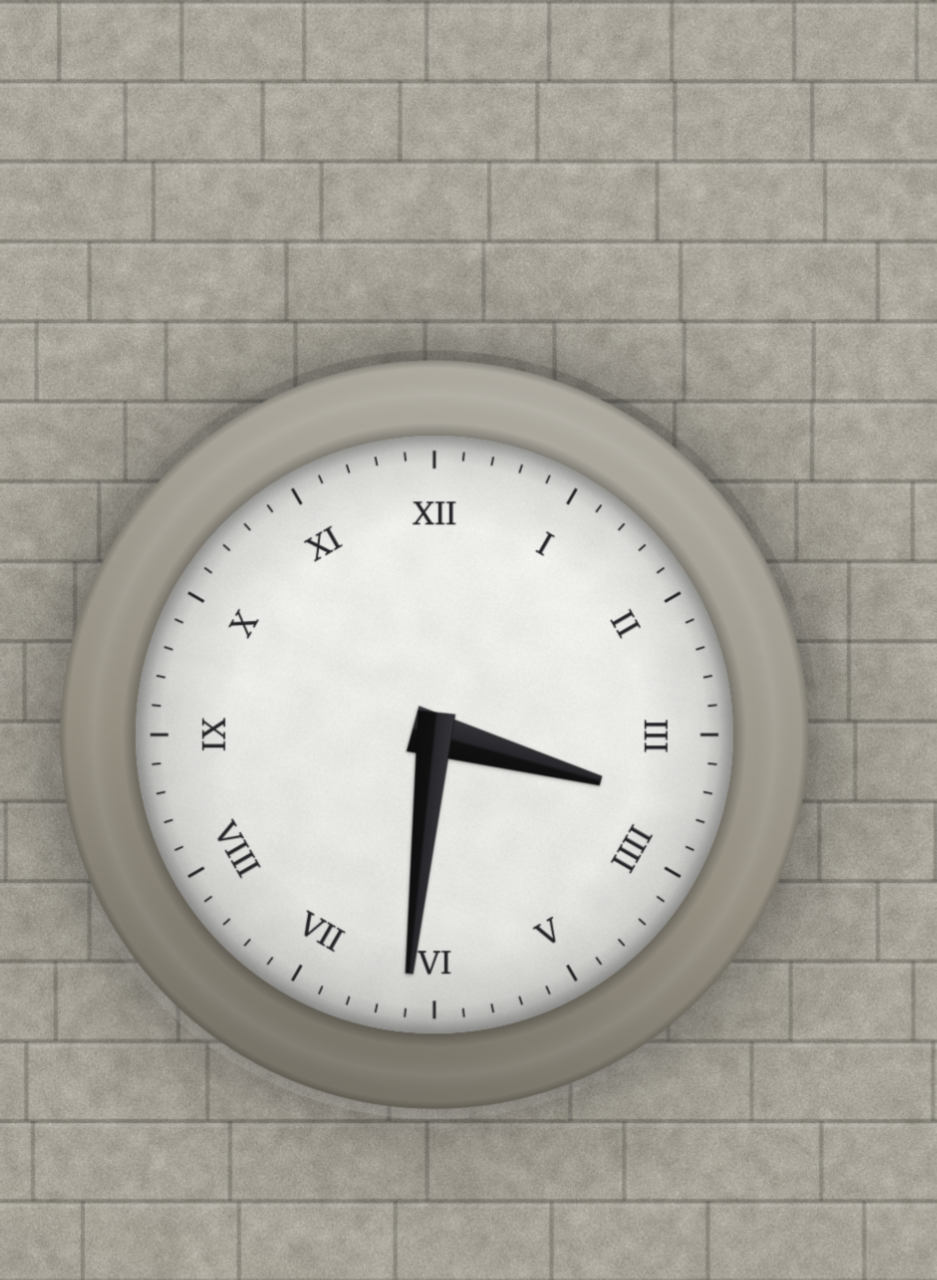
3:31
